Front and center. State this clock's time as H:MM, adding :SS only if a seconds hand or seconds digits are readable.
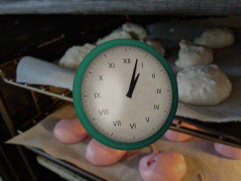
1:03
